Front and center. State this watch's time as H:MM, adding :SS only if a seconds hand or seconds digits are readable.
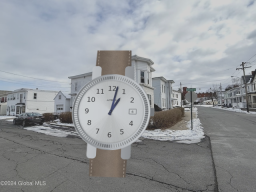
1:02
